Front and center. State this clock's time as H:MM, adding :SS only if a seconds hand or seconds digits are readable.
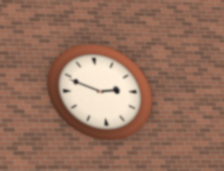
2:49
